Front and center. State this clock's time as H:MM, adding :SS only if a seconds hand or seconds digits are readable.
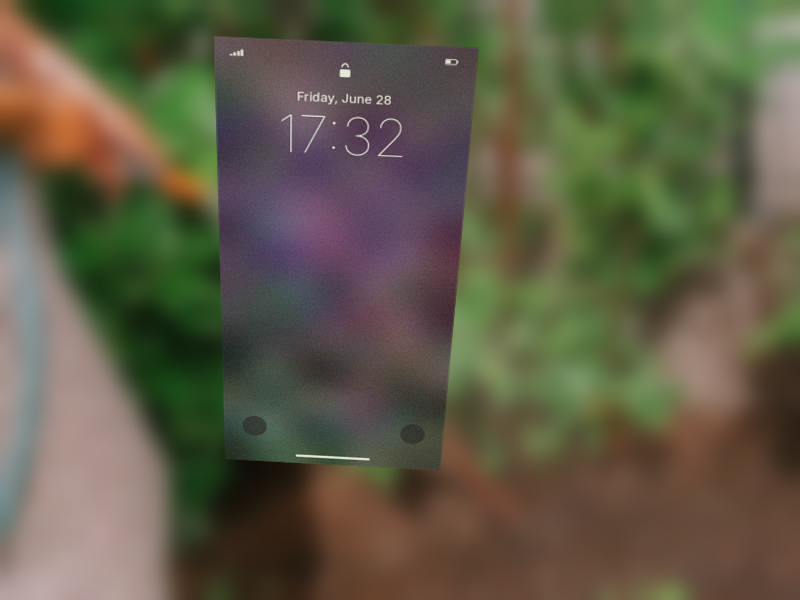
17:32
